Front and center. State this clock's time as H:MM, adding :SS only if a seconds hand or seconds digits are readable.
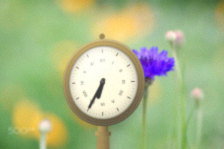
6:35
